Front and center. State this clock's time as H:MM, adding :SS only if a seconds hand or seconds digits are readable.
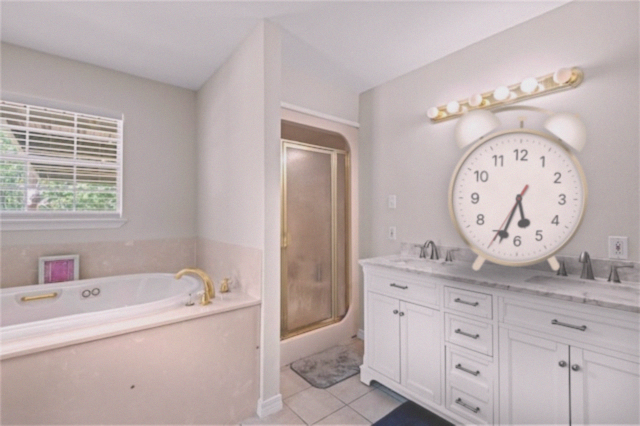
5:33:35
